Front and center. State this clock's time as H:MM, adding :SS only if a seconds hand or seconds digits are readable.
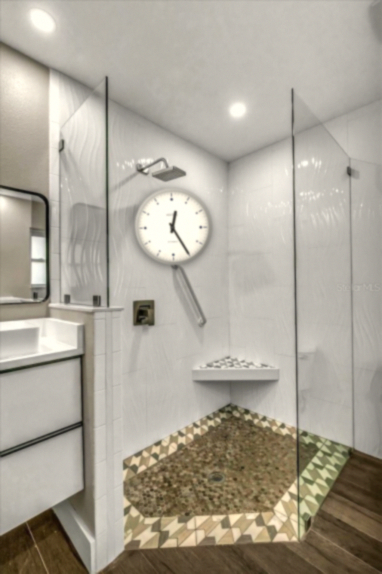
12:25
